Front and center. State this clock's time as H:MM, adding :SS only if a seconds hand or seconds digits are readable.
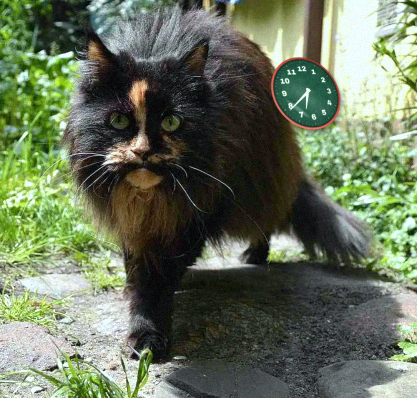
6:39
